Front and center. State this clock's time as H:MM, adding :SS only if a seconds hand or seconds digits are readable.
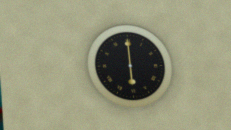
6:00
